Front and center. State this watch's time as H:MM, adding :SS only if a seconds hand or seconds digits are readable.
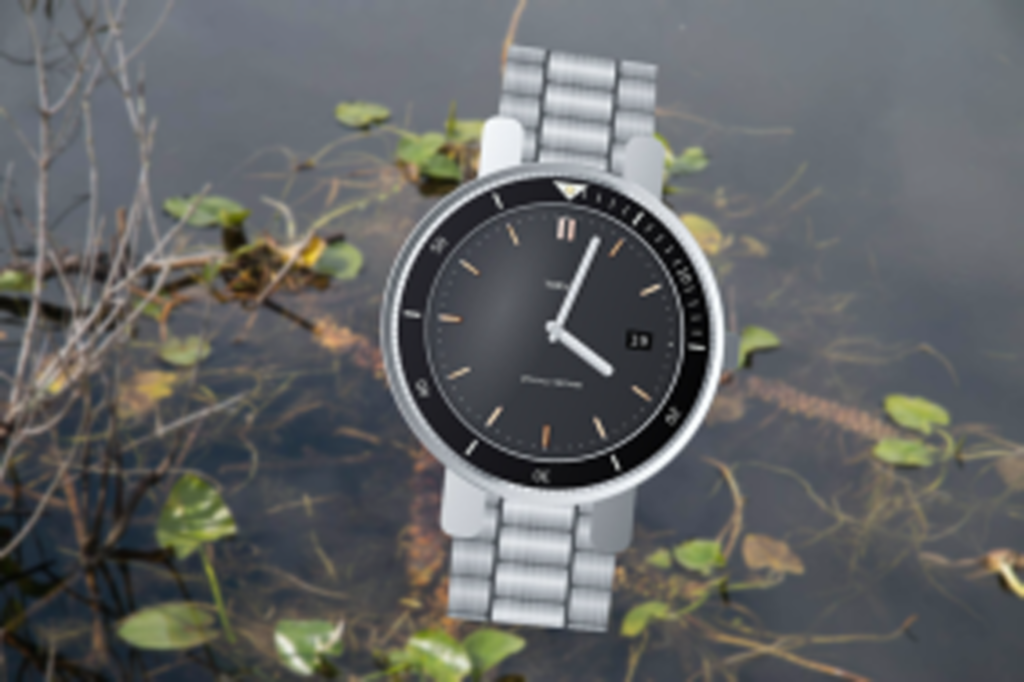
4:03
